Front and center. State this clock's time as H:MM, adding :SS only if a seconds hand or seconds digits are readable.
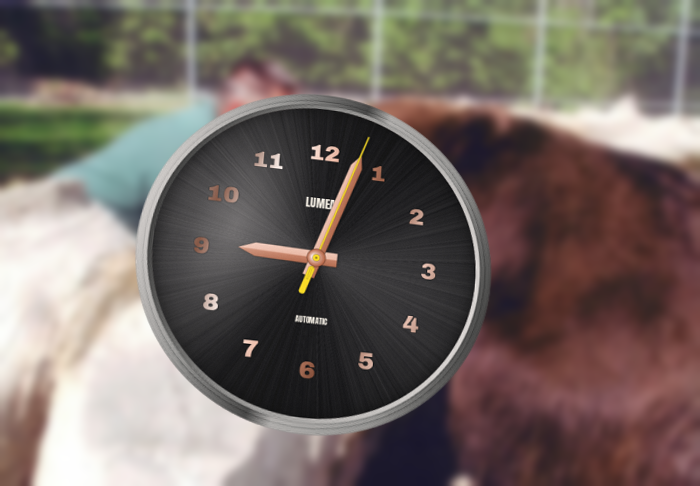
9:03:03
